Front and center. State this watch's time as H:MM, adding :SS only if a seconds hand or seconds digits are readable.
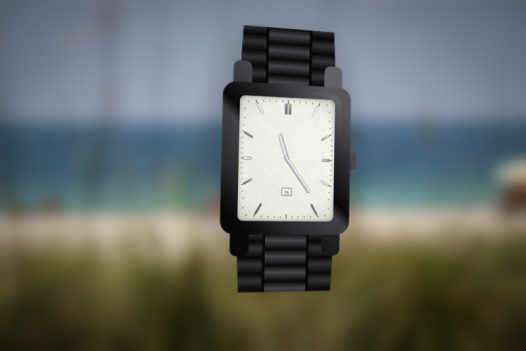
11:24
